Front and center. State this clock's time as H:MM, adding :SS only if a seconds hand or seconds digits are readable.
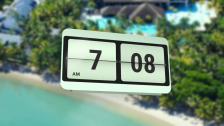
7:08
